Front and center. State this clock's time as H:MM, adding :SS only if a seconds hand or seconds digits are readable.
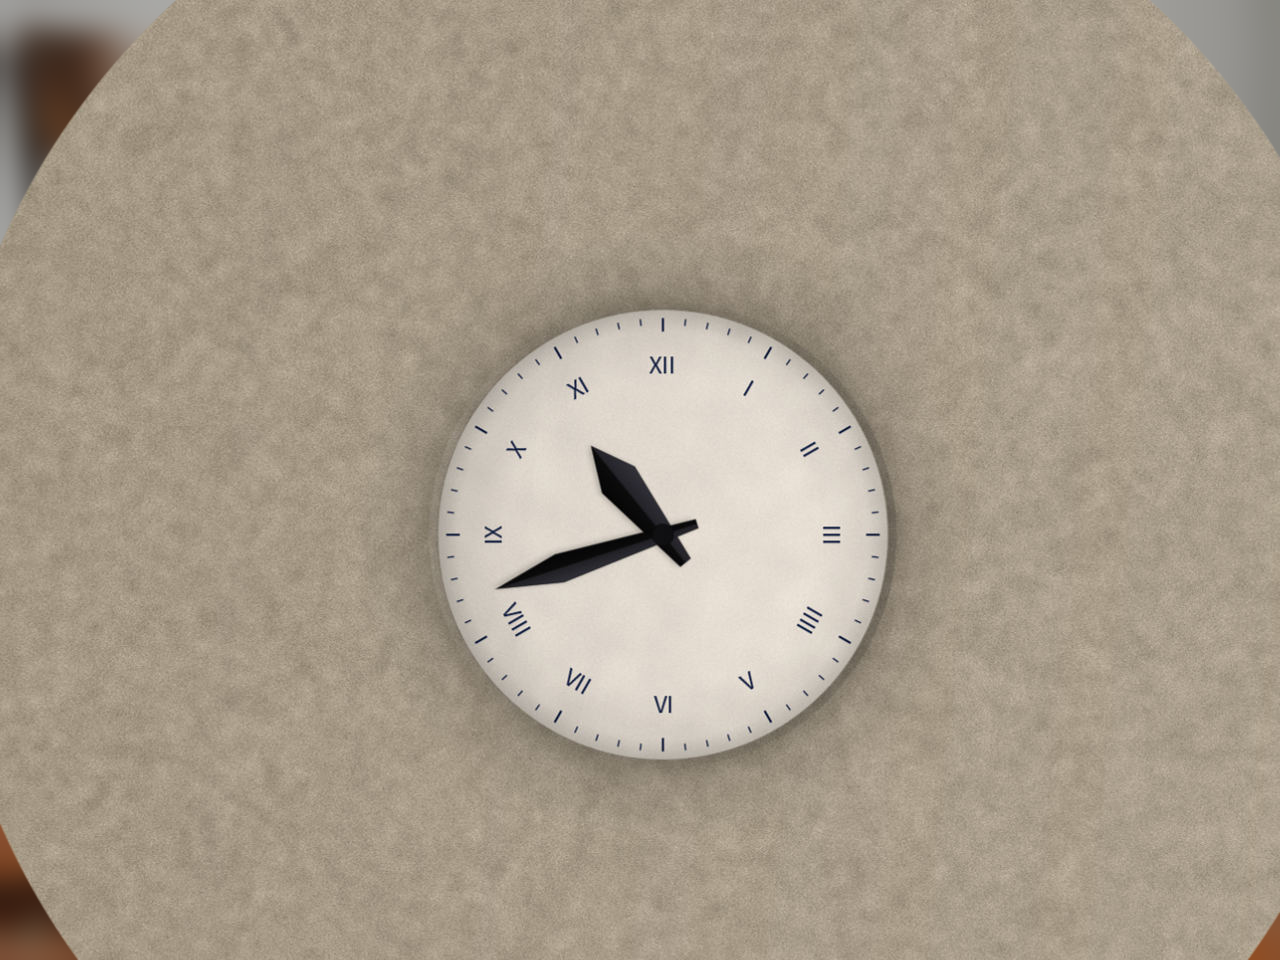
10:42
